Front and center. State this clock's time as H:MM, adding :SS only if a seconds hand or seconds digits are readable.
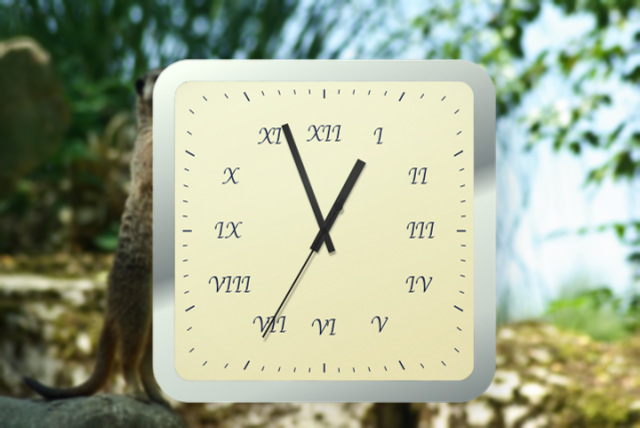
12:56:35
